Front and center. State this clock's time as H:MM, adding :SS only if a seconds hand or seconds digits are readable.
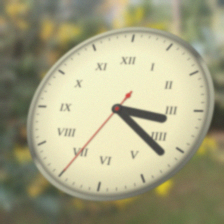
3:21:35
